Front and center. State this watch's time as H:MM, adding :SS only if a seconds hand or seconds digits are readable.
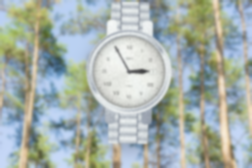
2:55
